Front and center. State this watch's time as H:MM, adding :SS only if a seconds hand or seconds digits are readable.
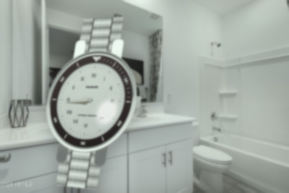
8:44
